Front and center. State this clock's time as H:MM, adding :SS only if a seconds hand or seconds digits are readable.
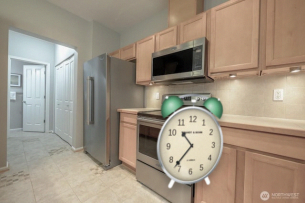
10:37
